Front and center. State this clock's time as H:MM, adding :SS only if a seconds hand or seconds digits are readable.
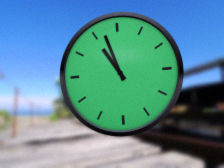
10:57
